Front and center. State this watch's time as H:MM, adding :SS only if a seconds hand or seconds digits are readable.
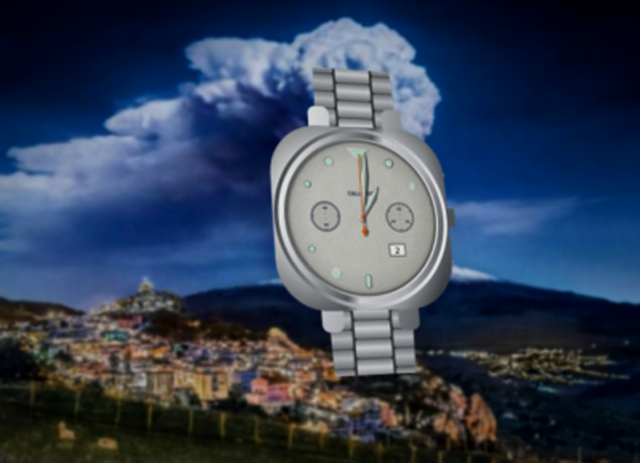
1:01
